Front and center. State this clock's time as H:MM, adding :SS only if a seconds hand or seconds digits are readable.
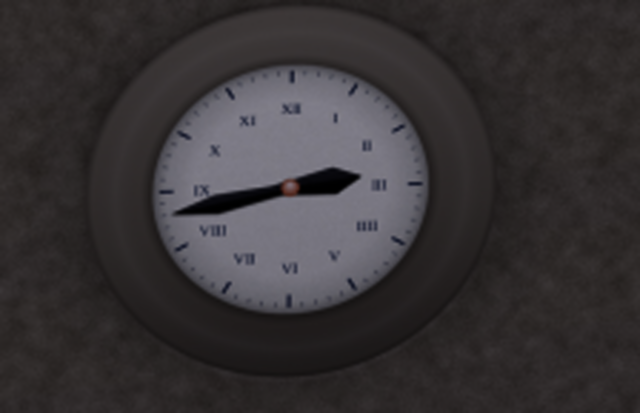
2:43
